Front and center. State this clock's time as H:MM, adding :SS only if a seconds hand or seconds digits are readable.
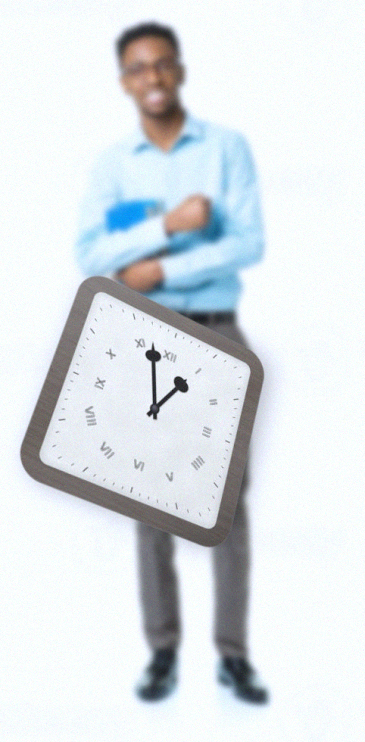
12:57
